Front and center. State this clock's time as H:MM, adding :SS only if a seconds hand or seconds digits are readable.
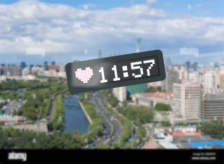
11:57
